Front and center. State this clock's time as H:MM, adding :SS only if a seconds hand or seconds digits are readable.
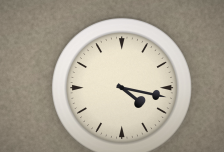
4:17
